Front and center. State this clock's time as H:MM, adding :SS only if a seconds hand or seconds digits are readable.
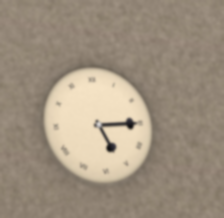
5:15
